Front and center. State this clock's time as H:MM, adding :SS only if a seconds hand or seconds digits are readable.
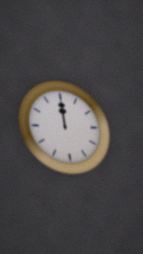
12:00
